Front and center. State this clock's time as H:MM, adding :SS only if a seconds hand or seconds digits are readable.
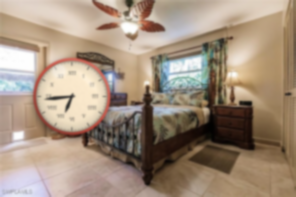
6:44
